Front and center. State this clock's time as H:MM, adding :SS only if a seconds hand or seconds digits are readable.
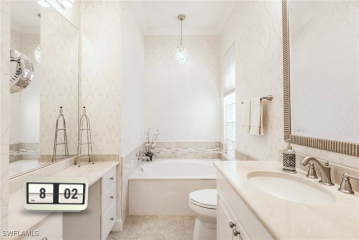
8:02
